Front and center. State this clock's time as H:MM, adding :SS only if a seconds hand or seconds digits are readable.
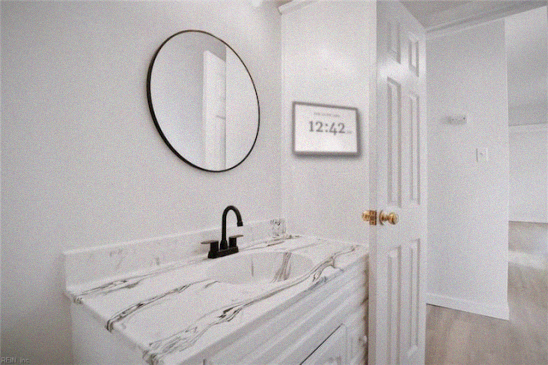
12:42
